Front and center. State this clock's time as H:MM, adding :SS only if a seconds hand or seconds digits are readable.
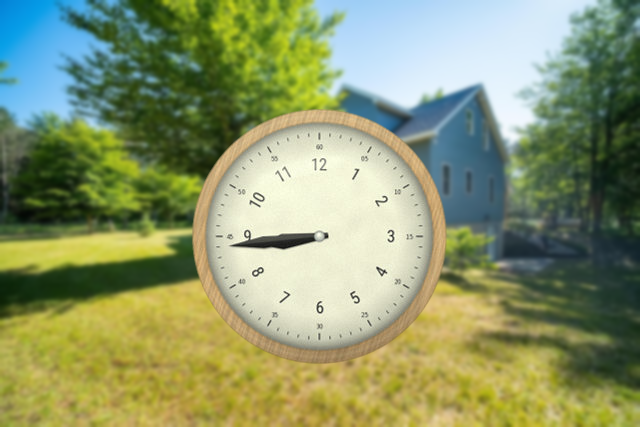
8:44
